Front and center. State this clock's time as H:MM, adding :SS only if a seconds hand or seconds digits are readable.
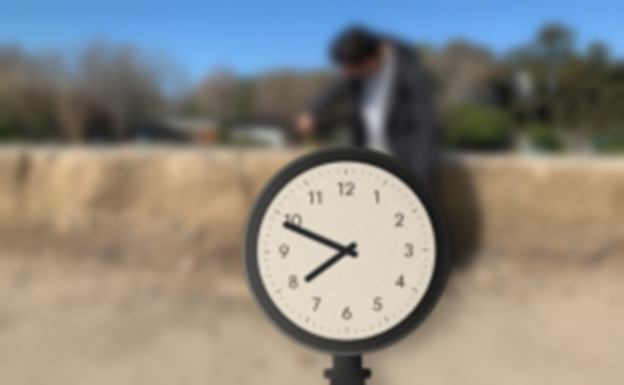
7:49
